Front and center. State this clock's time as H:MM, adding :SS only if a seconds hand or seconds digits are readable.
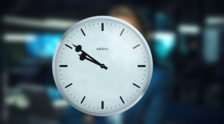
9:51
